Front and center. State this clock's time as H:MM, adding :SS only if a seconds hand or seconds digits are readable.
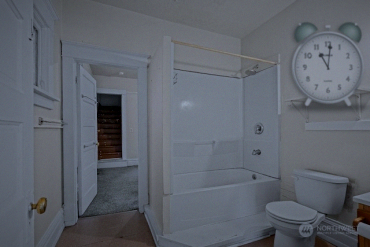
11:01
